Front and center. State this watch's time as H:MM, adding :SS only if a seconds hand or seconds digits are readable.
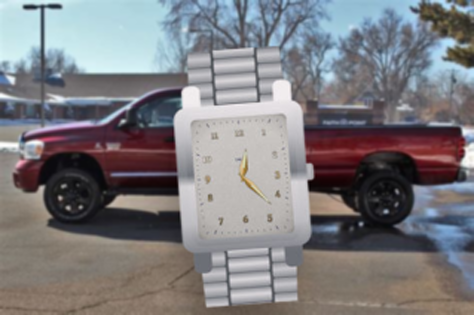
12:23
